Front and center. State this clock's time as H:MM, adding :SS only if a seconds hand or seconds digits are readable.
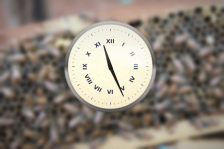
11:26
